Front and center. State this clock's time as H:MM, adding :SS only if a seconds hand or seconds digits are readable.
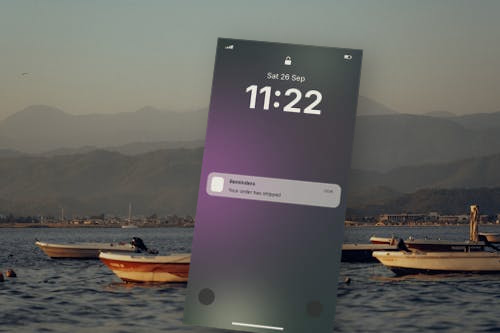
11:22
